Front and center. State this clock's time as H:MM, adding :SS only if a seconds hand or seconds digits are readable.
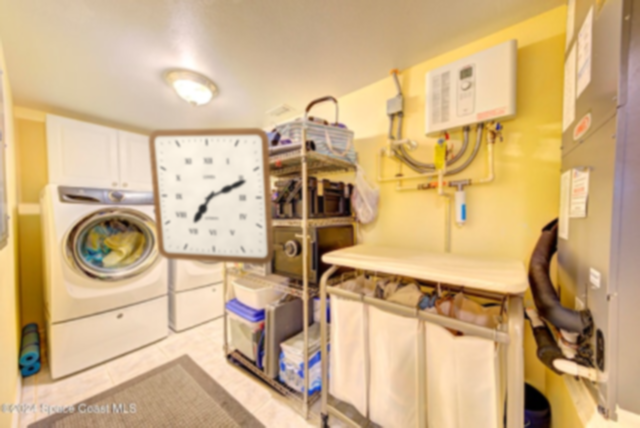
7:11
